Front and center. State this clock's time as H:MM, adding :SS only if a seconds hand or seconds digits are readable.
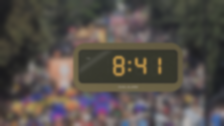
8:41
